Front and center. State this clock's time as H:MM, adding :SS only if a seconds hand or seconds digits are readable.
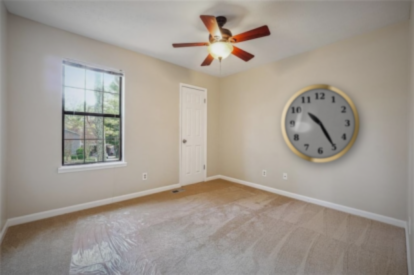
10:25
